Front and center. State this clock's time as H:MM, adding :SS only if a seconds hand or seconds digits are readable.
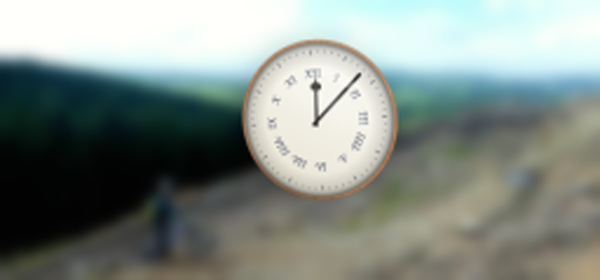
12:08
